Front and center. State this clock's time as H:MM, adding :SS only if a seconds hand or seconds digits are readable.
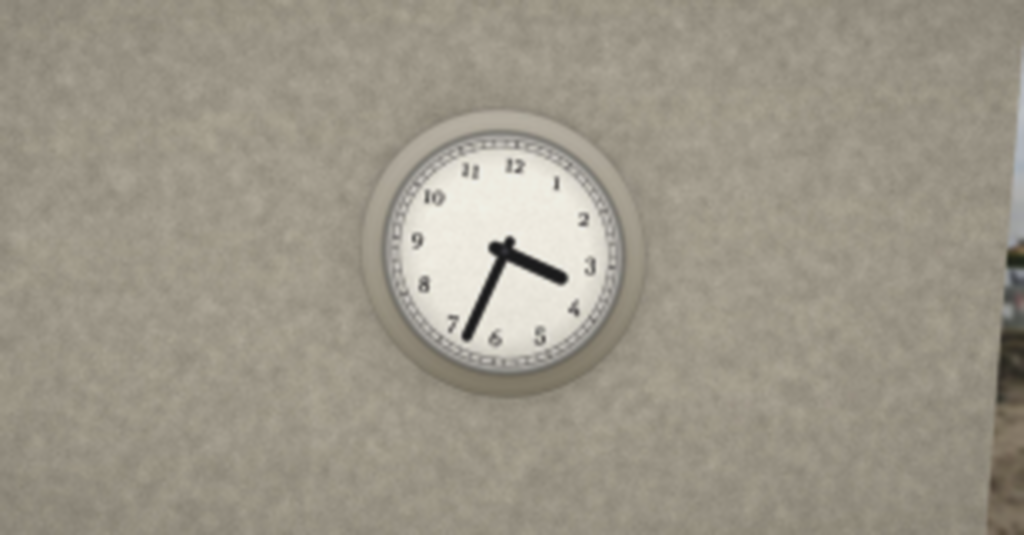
3:33
